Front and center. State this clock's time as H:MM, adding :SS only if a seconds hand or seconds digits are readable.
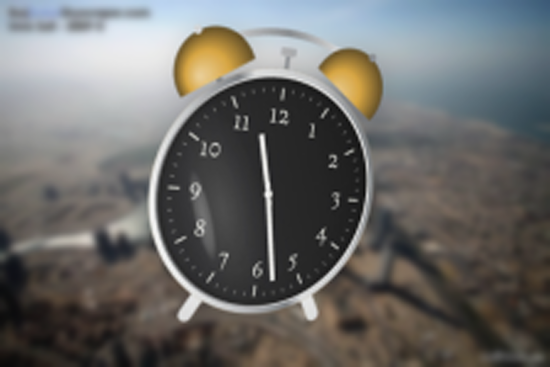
11:28
